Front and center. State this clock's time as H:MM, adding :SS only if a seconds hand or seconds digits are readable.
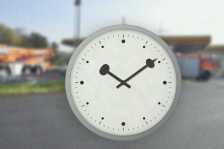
10:09
